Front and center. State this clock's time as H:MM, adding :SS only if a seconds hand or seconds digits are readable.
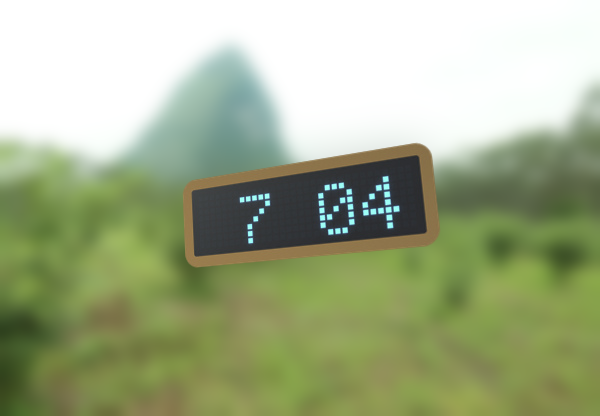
7:04
